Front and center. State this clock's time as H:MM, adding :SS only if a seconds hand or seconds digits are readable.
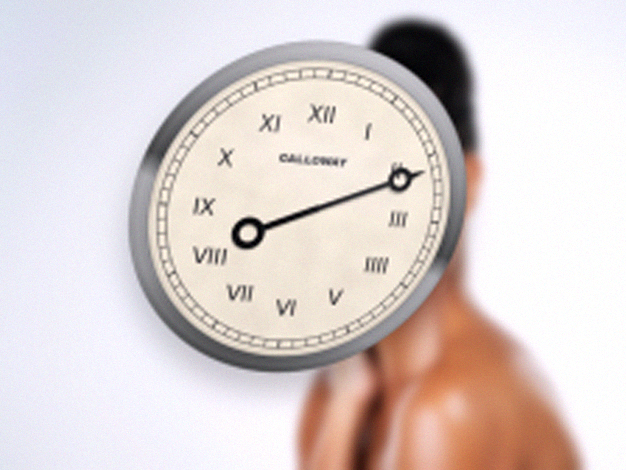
8:11
